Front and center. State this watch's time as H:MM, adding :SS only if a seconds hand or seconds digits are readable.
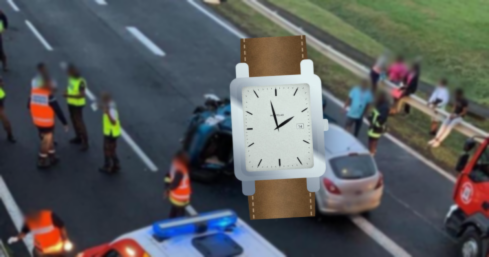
1:58
